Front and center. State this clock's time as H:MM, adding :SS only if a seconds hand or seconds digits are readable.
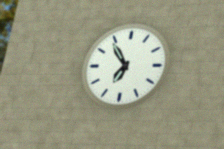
6:54
